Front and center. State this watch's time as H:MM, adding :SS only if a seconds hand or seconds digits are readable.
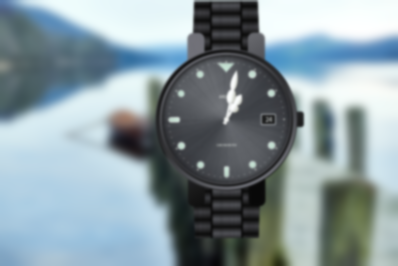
1:02
